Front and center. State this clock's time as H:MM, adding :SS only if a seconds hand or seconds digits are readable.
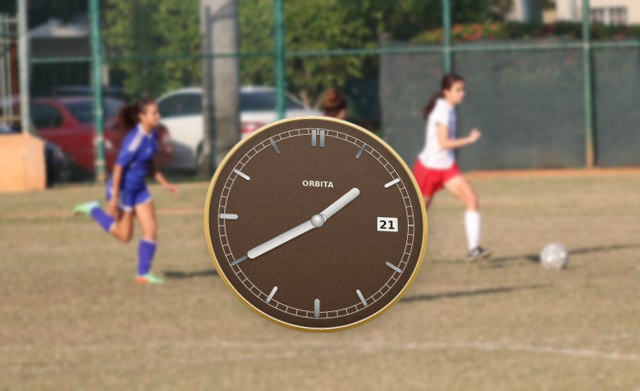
1:40
